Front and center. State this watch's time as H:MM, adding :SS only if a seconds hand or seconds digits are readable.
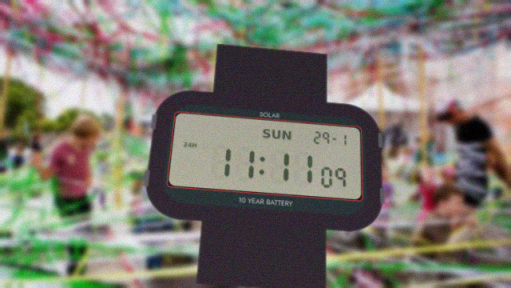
11:11:09
